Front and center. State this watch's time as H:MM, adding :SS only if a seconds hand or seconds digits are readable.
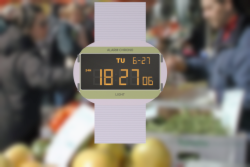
18:27
